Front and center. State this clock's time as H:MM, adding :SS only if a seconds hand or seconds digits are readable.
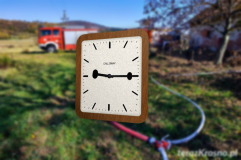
9:15
